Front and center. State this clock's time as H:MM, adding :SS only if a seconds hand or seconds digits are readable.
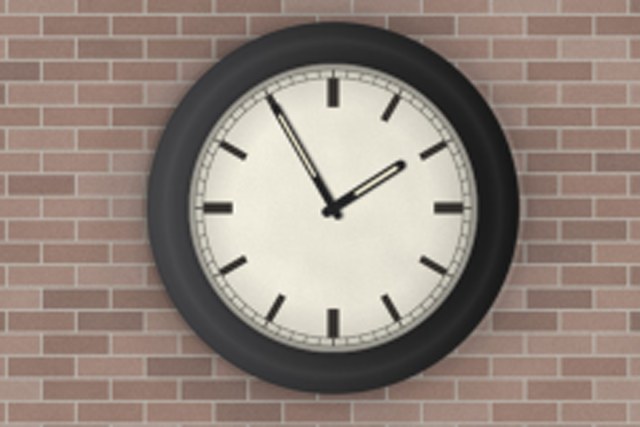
1:55
